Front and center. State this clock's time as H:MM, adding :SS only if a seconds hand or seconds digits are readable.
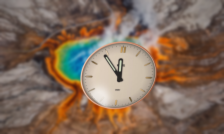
11:54
